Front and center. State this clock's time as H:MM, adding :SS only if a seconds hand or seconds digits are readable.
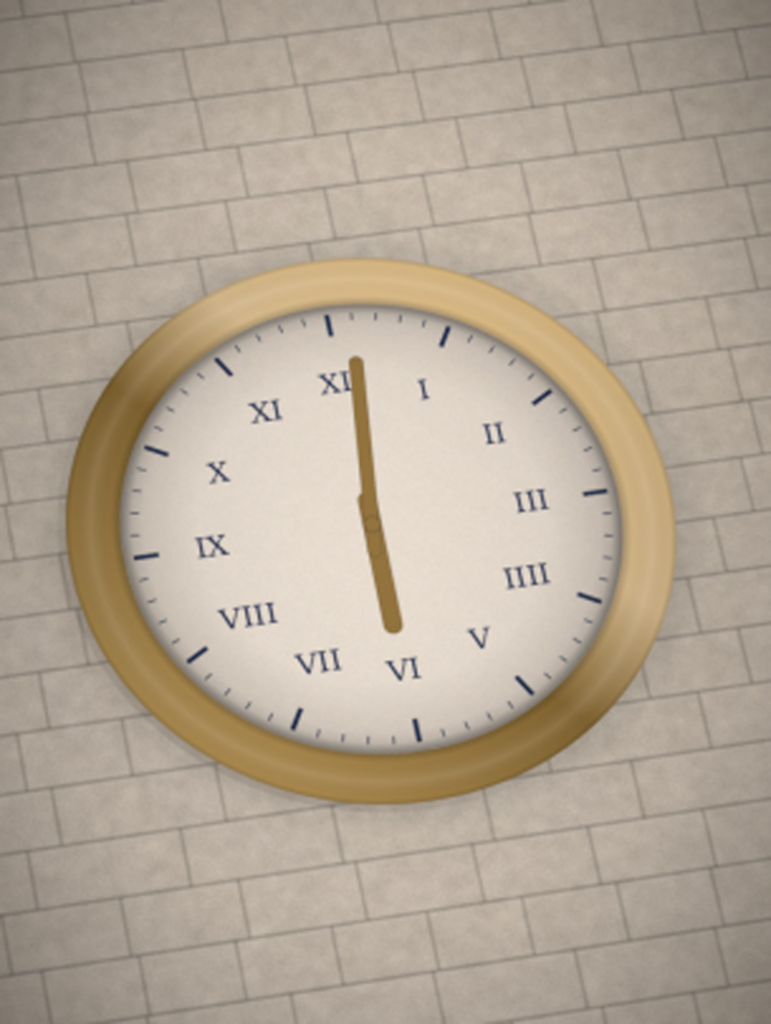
6:01
